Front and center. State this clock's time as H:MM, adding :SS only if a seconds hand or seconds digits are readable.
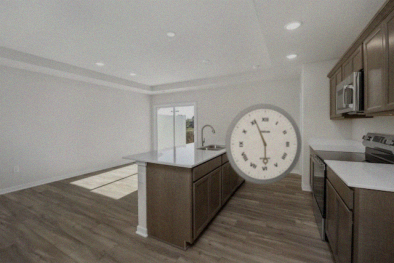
5:56
